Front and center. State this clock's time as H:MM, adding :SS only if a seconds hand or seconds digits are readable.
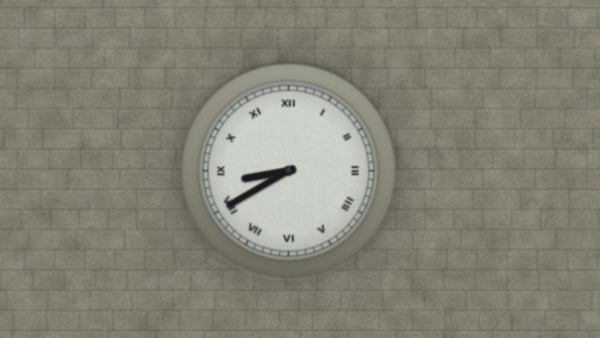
8:40
